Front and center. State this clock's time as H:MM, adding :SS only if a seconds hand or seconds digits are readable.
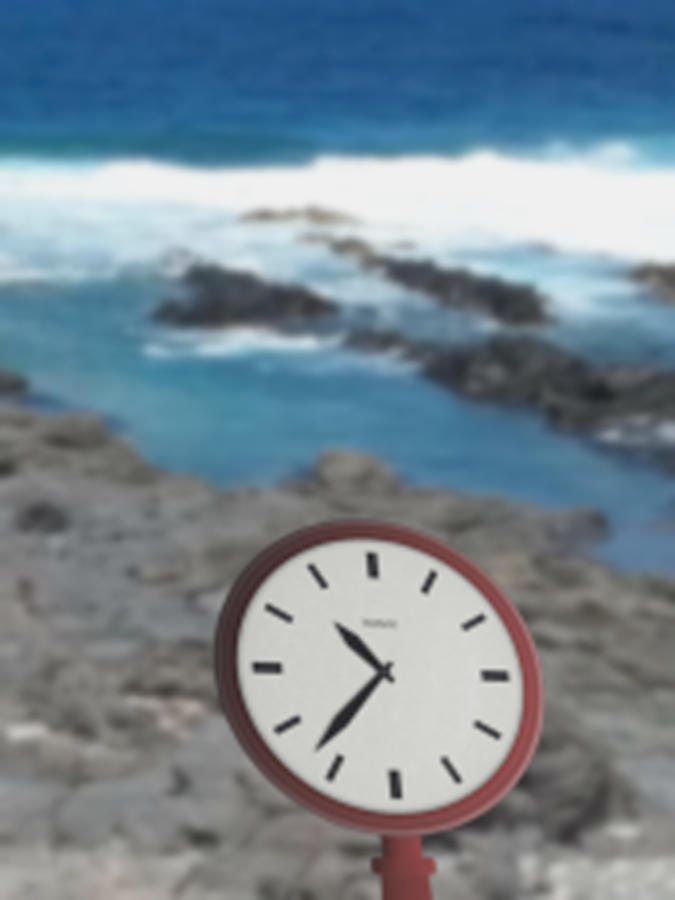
10:37
